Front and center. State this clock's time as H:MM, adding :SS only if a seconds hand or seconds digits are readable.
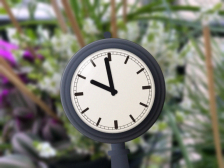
9:59
